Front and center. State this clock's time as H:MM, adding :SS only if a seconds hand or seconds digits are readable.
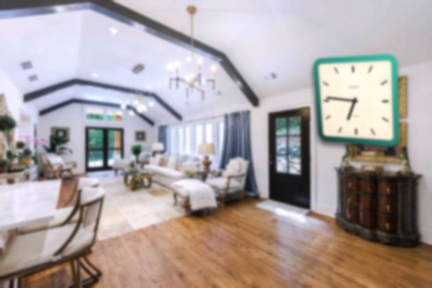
6:46
